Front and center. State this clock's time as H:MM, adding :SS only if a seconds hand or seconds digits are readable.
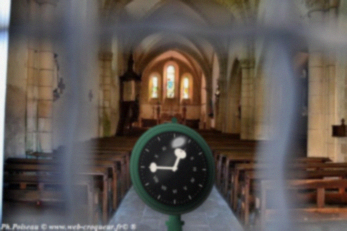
12:45
